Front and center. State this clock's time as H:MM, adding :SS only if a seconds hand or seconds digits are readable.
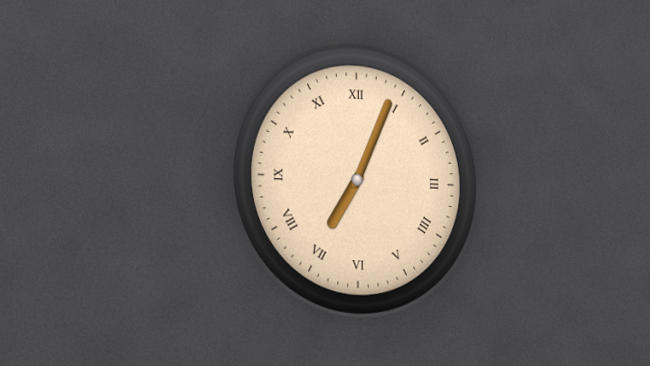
7:04
